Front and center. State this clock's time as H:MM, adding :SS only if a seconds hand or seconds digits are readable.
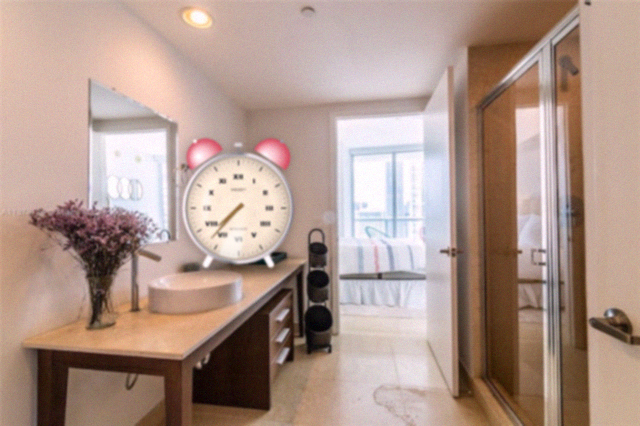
7:37
